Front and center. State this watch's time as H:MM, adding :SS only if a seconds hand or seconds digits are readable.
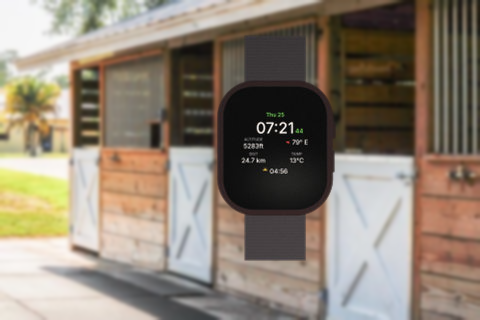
7:21
